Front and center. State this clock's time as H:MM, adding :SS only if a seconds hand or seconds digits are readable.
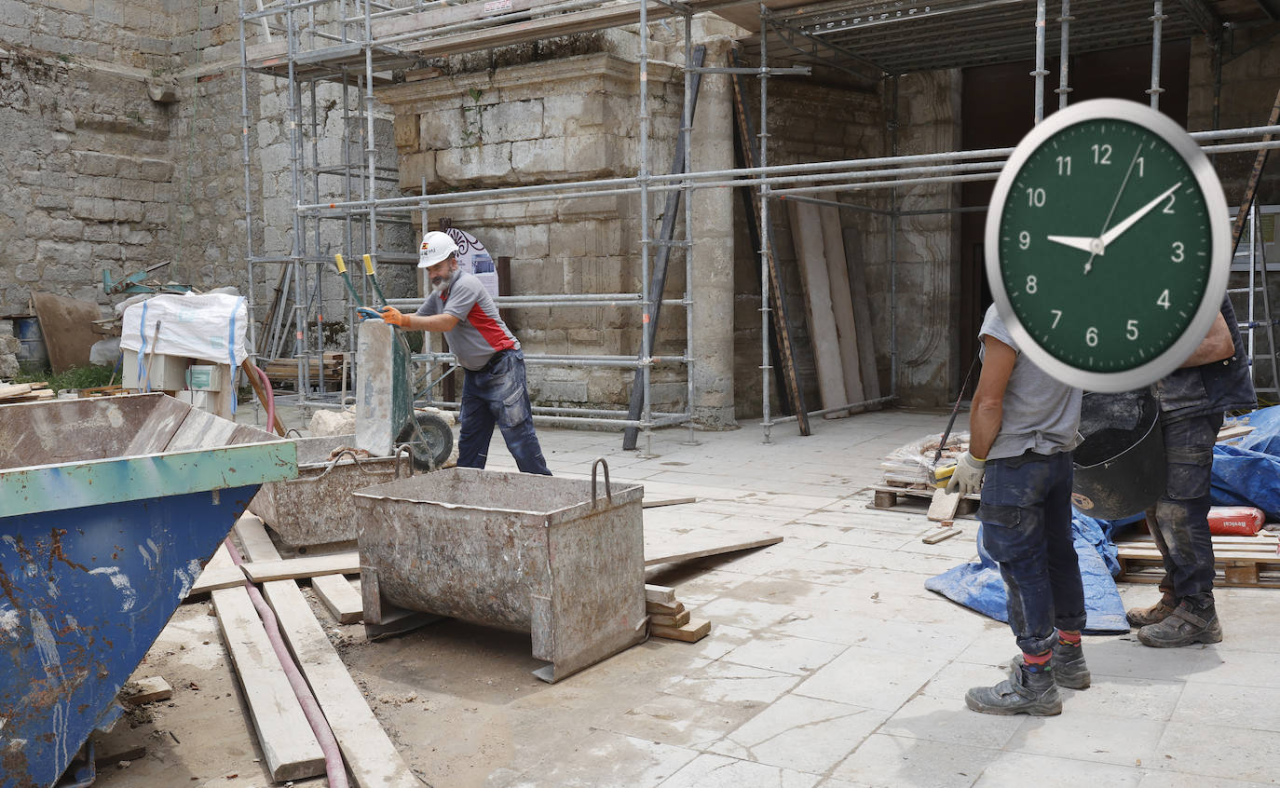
9:09:04
